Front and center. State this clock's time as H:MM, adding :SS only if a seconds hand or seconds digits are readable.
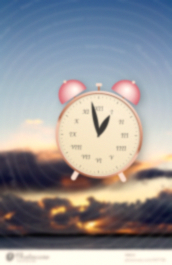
12:58
